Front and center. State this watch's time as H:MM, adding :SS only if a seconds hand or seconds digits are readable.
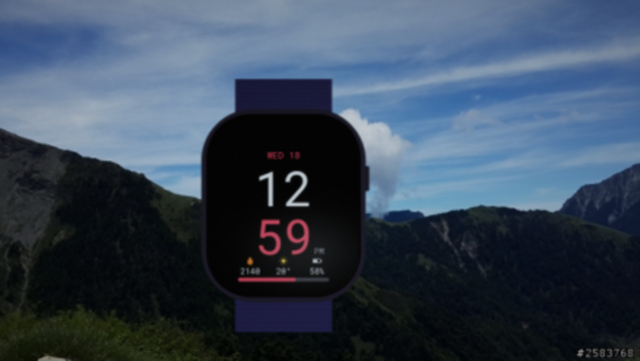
12:59
